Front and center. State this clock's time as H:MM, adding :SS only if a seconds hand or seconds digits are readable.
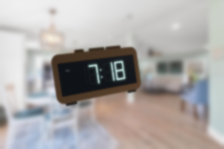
7:18
